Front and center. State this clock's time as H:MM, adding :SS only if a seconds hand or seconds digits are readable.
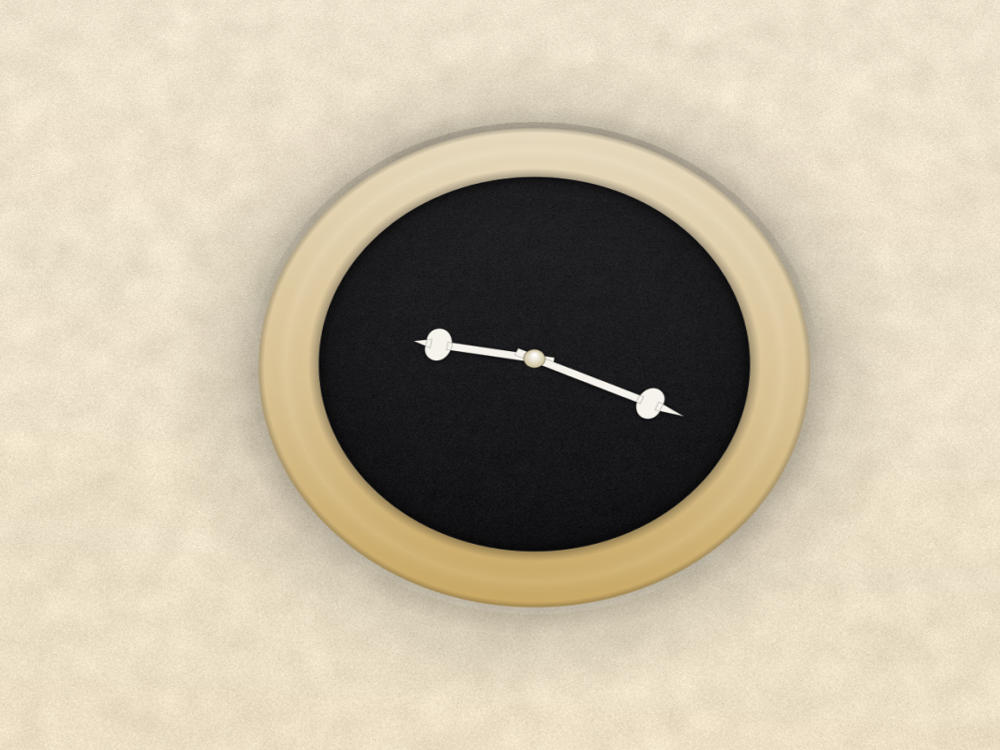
9:19
